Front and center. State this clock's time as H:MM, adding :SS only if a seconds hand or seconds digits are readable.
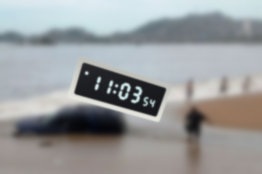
11:03
